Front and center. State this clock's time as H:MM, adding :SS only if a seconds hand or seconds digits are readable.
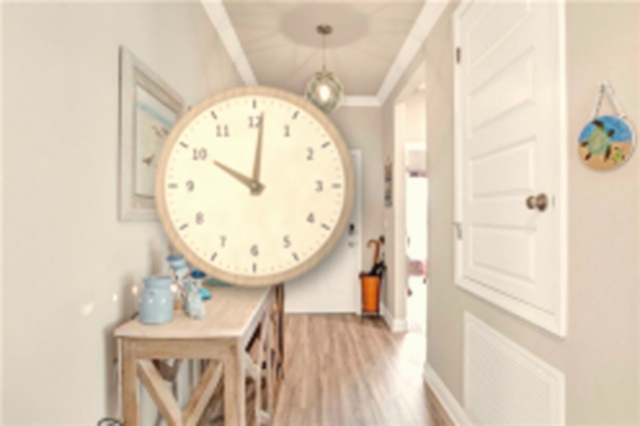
10:01
